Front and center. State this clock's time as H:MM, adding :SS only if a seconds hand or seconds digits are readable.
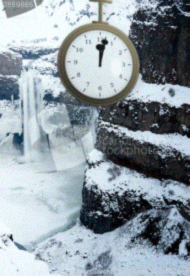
12:02
